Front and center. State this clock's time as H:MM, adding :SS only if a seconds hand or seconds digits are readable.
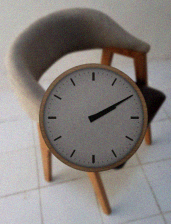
2:10
